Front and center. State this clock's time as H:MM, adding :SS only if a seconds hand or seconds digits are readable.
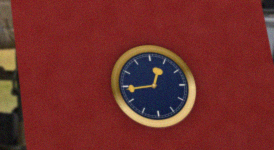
12:44
